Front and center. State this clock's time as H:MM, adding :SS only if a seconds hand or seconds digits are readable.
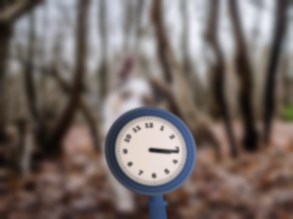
3:16
